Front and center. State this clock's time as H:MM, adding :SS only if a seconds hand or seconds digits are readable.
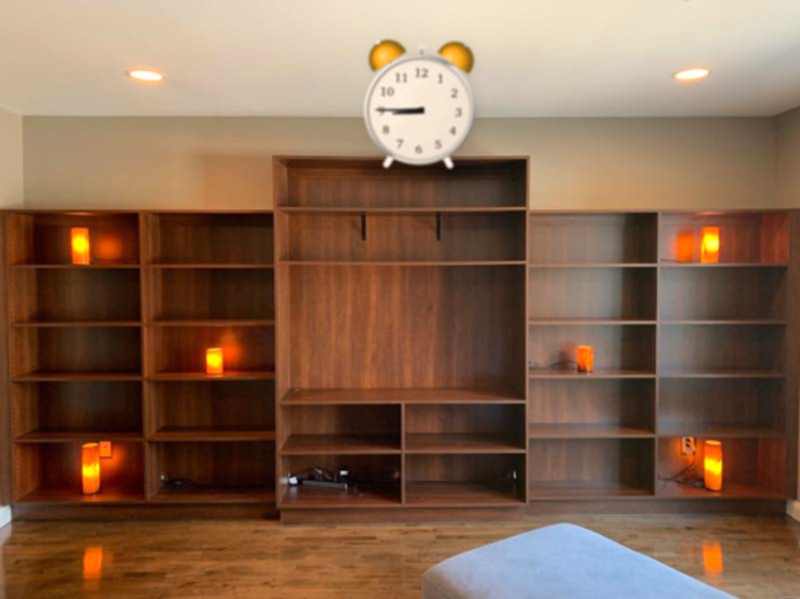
8:45
